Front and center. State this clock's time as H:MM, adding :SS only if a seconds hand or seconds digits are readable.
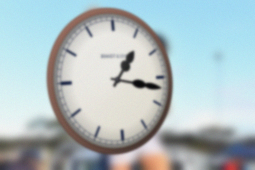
1:17
